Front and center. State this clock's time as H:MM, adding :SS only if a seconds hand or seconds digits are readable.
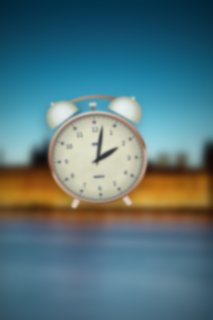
2:02
